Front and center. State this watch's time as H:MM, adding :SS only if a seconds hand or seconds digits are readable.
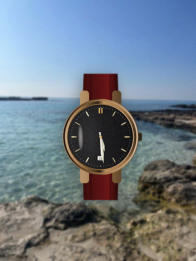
5:29
